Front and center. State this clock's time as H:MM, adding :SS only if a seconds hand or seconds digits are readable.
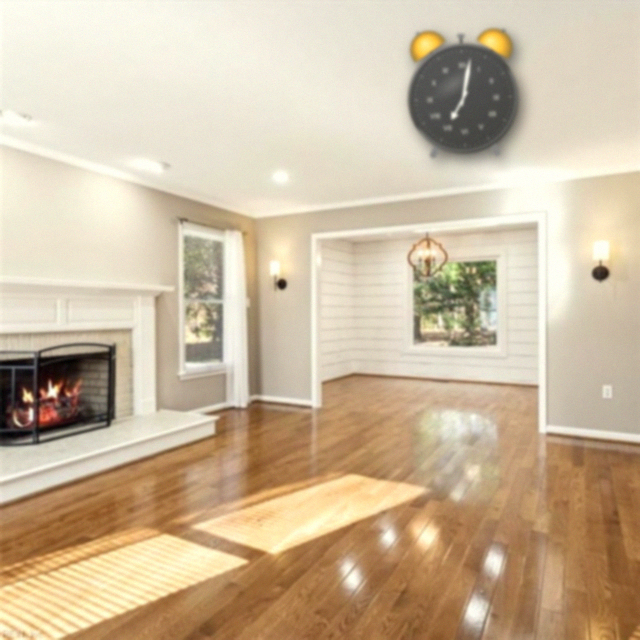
7:02
